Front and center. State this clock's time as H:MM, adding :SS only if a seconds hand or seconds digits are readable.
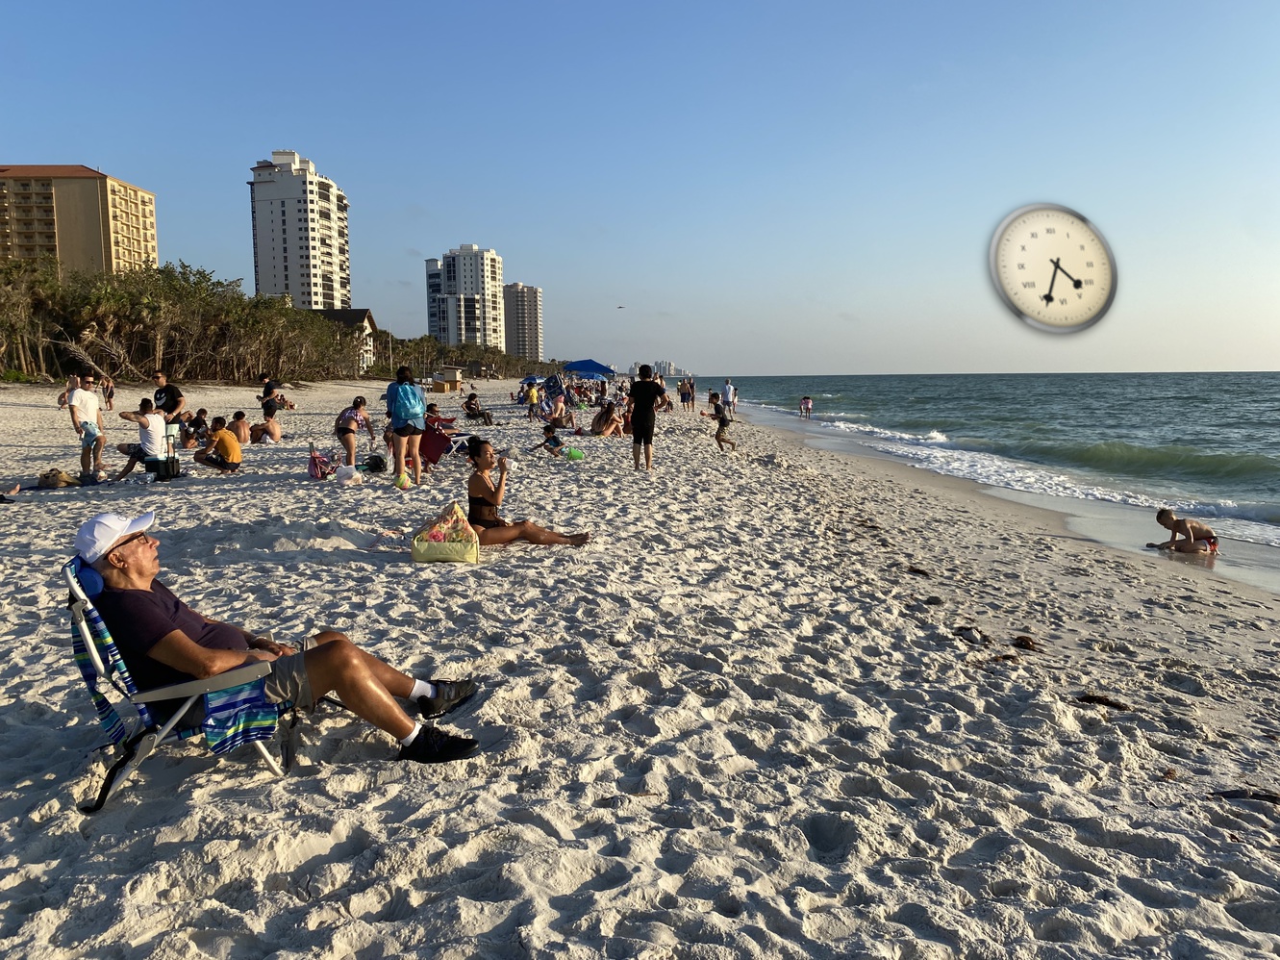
4:34
